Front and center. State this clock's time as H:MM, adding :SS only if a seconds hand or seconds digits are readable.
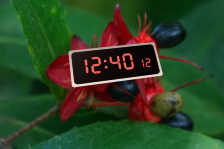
12:40:12
